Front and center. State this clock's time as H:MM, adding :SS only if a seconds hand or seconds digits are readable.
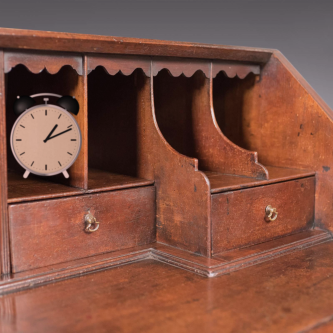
1:11
